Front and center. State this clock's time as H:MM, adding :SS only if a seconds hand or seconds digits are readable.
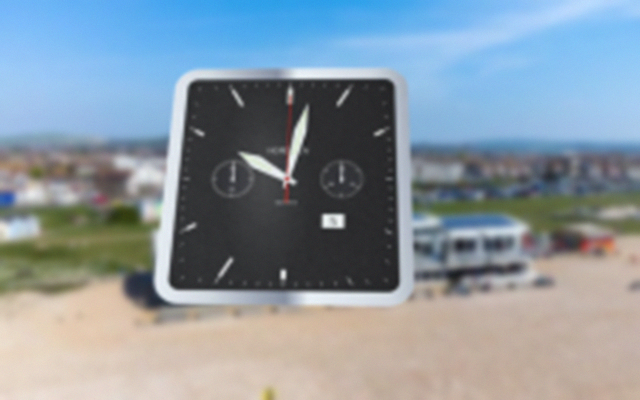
10:02
